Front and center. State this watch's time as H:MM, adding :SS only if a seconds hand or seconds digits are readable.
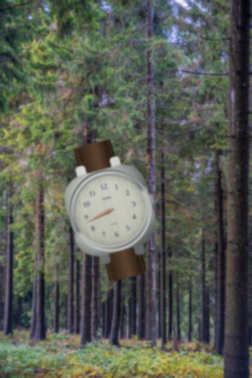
8:43
